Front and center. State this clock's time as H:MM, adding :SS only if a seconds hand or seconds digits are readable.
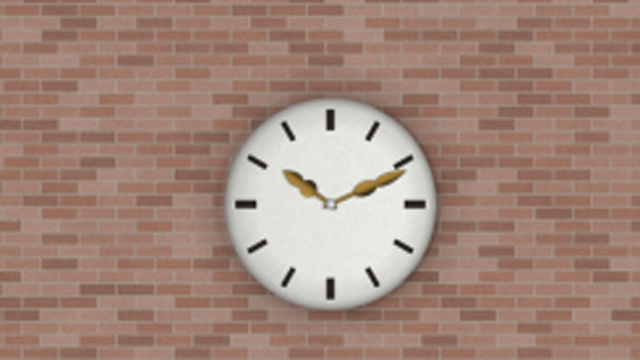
10:11
